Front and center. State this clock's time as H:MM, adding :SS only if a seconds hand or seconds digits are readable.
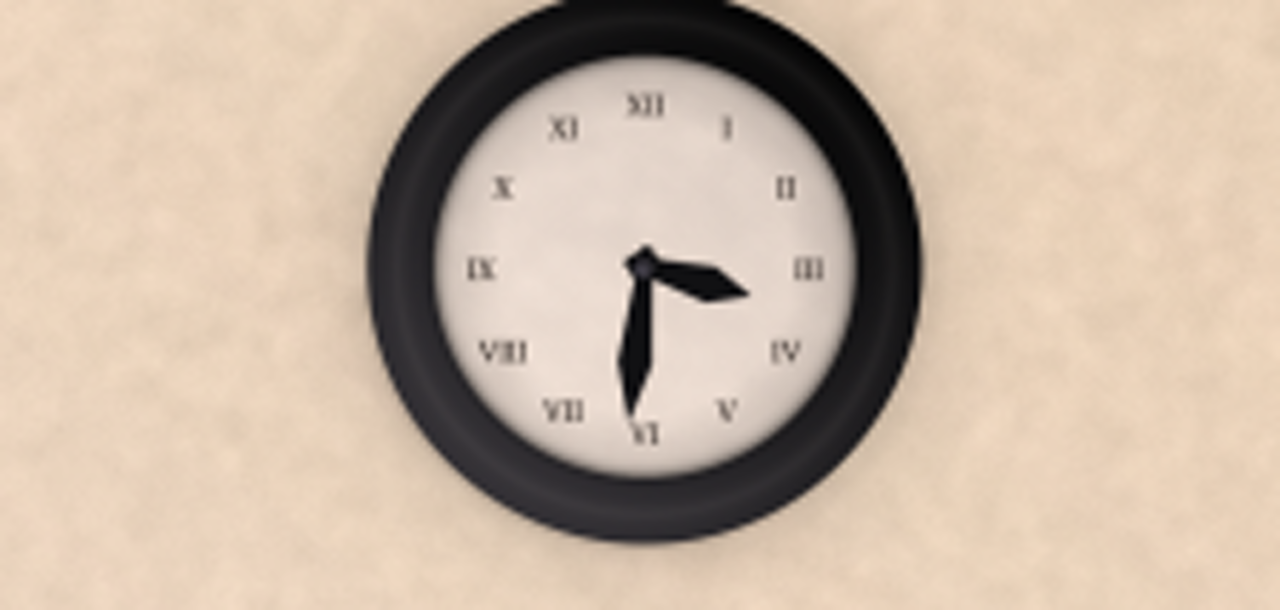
3:31
